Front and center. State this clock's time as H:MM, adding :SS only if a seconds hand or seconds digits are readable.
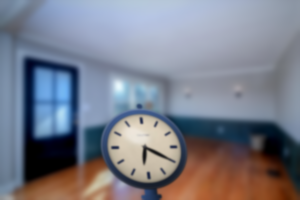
6:20
